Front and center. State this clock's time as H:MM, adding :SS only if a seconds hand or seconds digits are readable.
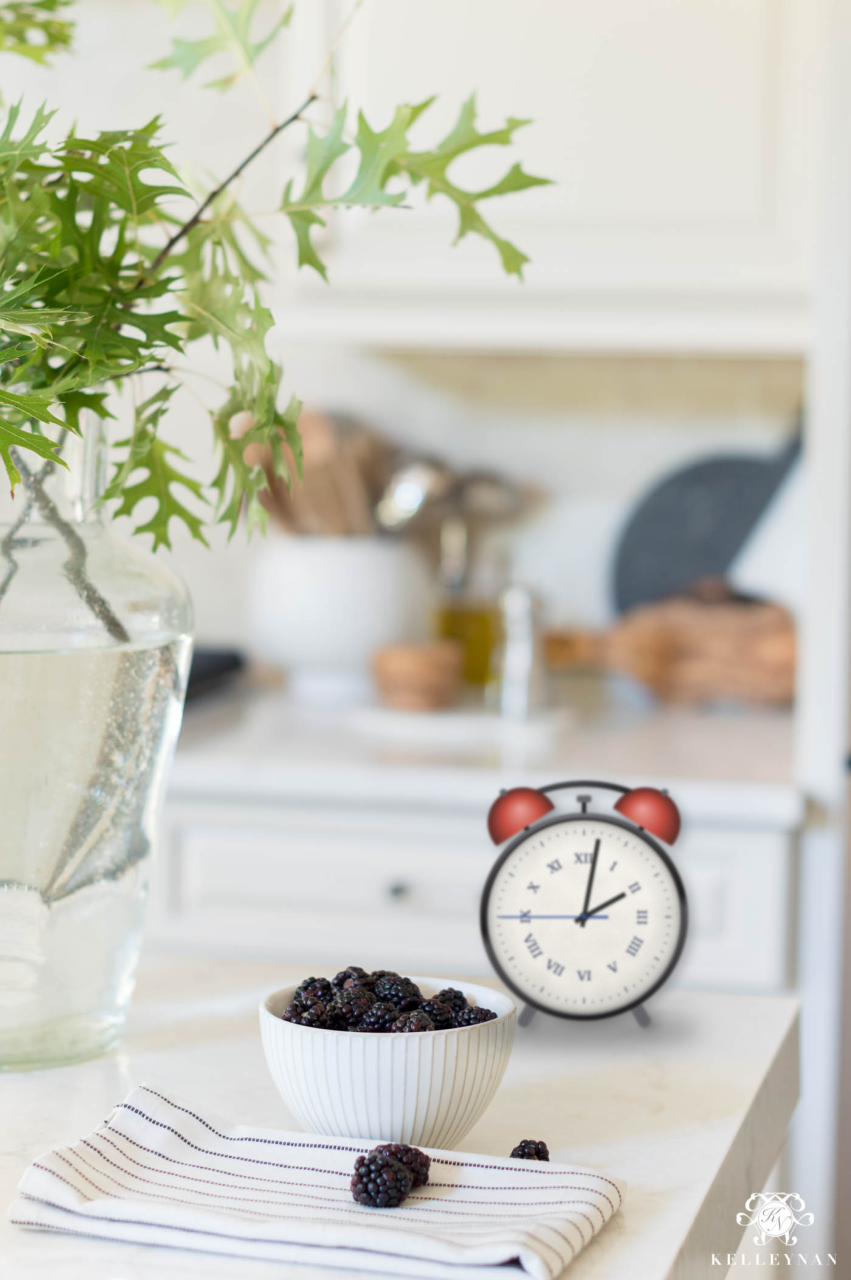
2:01:45
